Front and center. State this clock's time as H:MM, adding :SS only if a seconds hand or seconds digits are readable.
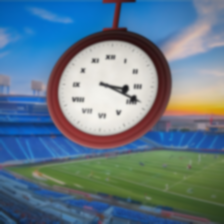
3:19
